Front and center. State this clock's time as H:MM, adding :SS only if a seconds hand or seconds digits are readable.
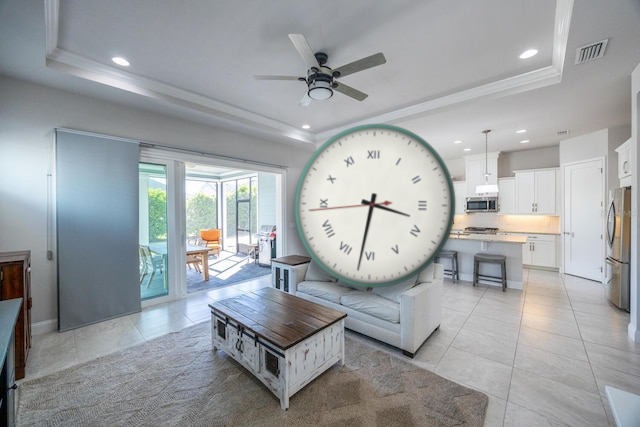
3:31:44
